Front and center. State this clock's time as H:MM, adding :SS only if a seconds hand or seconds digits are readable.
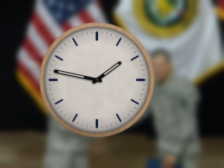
1:47
